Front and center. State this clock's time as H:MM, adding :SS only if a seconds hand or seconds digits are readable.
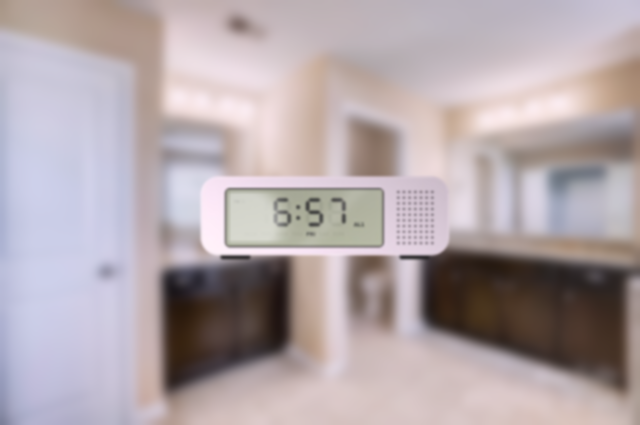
6:57
